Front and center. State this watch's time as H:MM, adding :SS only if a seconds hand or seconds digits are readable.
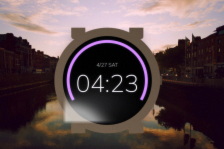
4:23
